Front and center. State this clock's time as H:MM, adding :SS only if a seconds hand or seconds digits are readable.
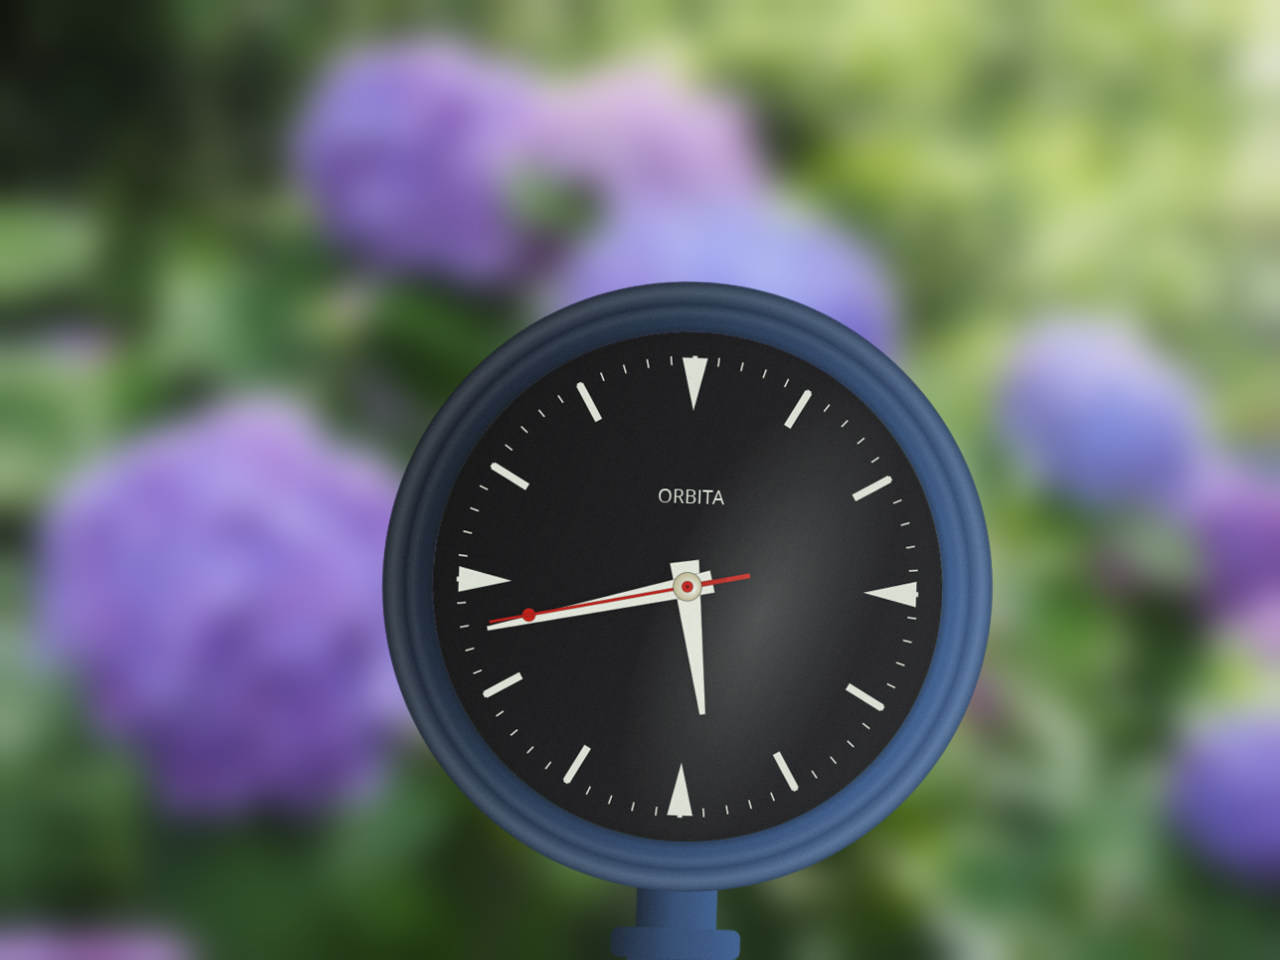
5:42:43
